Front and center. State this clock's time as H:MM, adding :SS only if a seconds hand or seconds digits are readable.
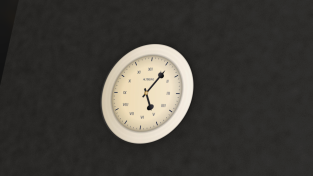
5:06
